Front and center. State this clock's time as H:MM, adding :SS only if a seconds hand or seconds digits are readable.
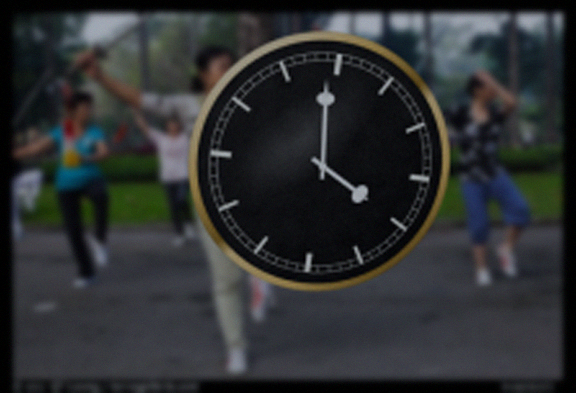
3:59
